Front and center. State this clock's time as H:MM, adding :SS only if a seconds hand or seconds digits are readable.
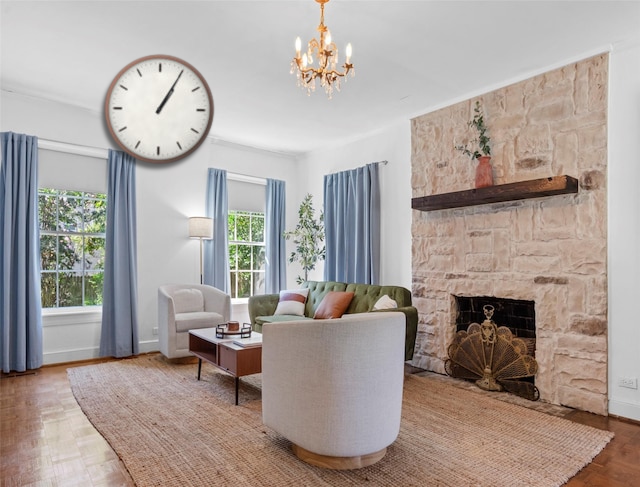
1:05
